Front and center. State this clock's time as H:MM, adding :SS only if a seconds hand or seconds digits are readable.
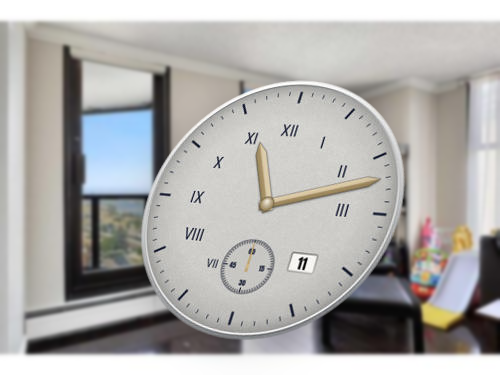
11:12
